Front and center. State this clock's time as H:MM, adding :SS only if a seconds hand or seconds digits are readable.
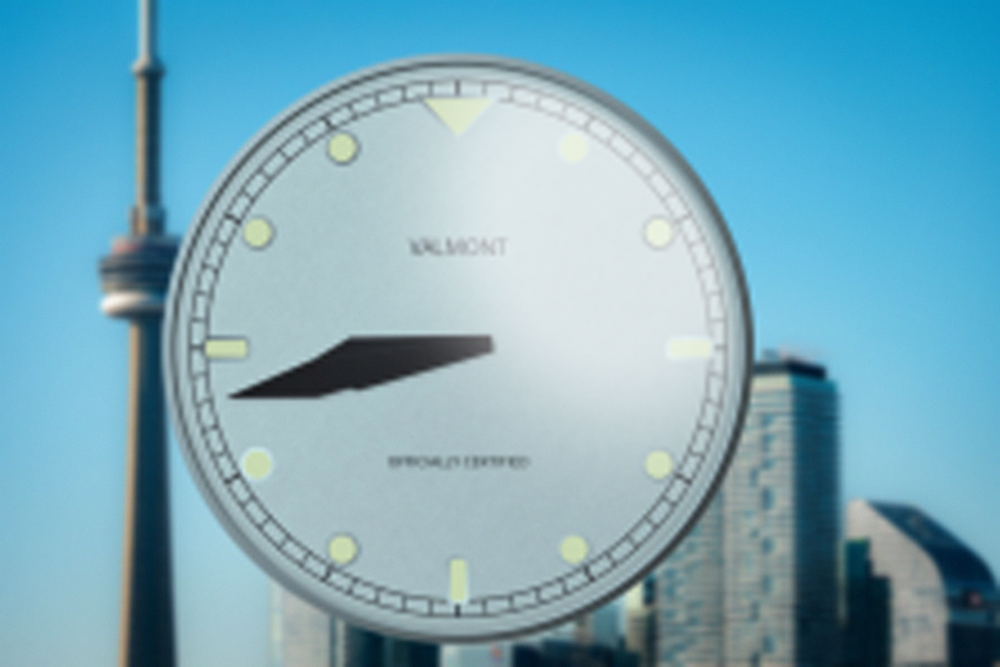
8:43
